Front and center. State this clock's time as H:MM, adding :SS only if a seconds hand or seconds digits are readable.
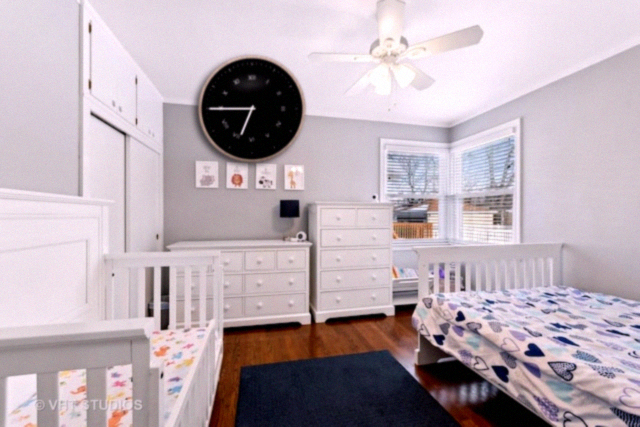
6:45
